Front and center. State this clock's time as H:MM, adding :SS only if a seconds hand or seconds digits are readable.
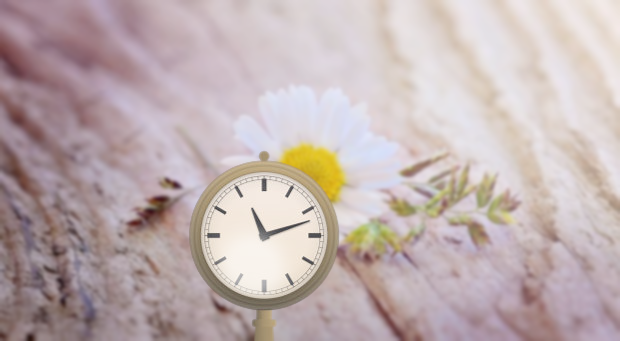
11:12
